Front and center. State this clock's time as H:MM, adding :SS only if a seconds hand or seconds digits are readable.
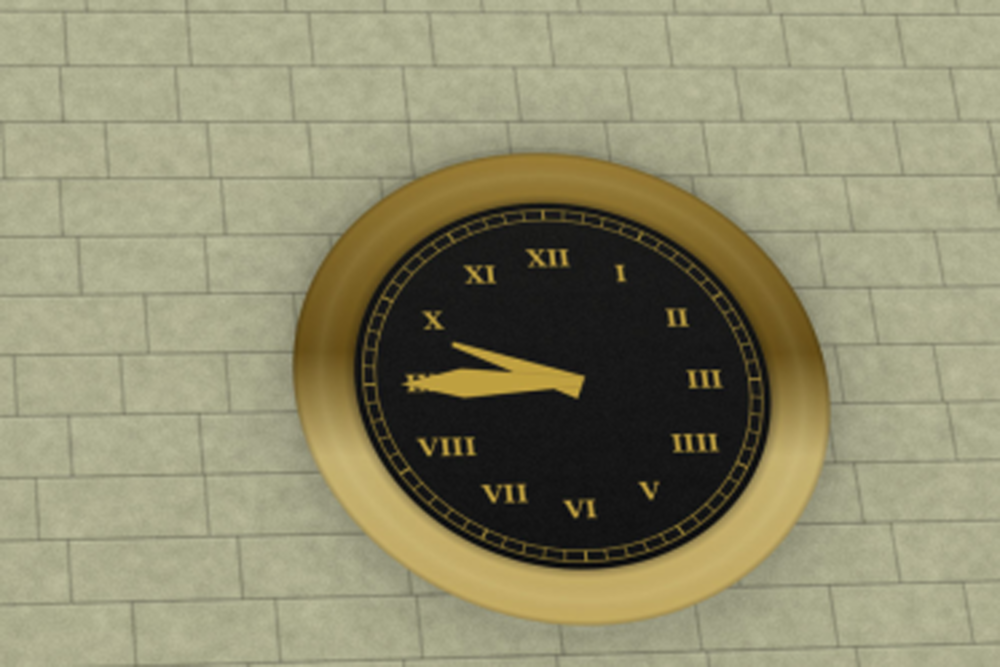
9:45
